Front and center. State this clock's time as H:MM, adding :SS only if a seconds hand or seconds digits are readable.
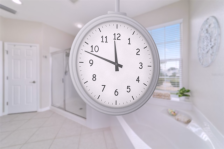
11:48
